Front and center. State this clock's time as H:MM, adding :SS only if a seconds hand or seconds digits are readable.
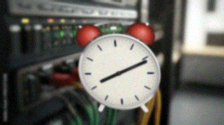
8:11
